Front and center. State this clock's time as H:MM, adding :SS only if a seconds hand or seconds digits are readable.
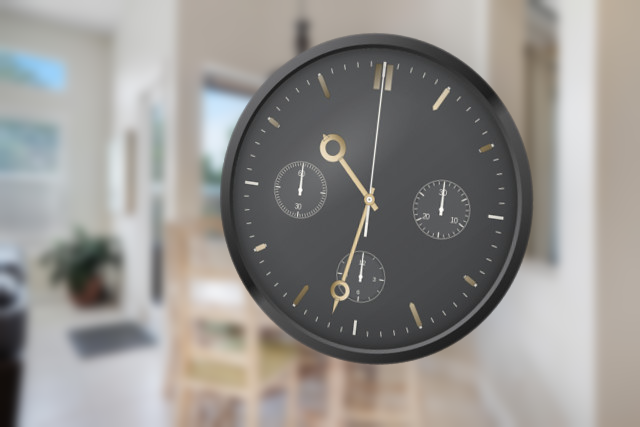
10:32
